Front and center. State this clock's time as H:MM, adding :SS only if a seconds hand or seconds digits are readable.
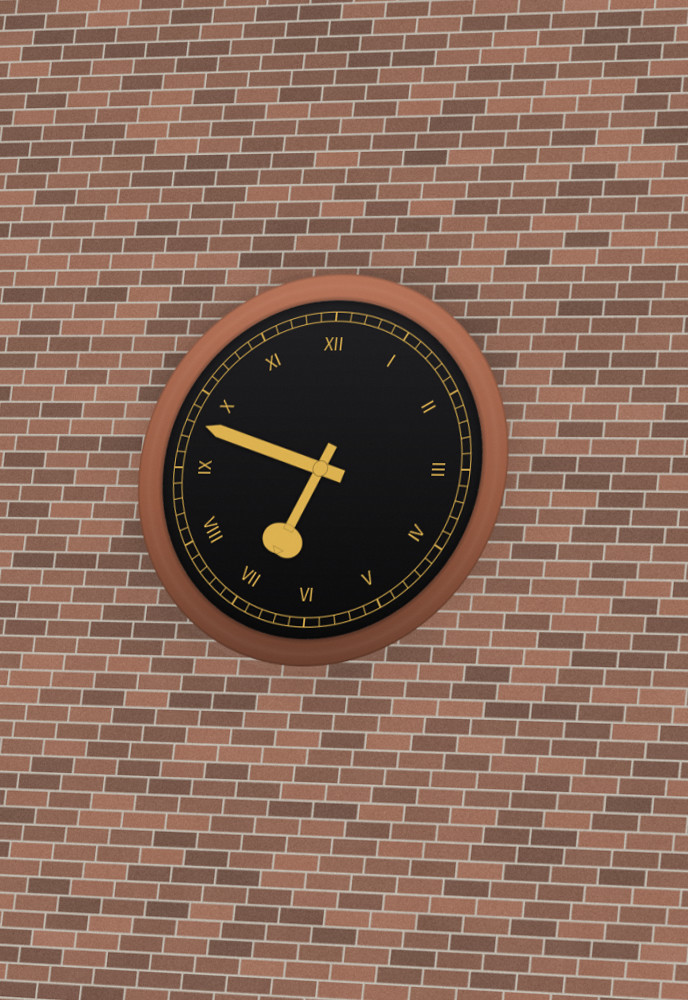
6:48
